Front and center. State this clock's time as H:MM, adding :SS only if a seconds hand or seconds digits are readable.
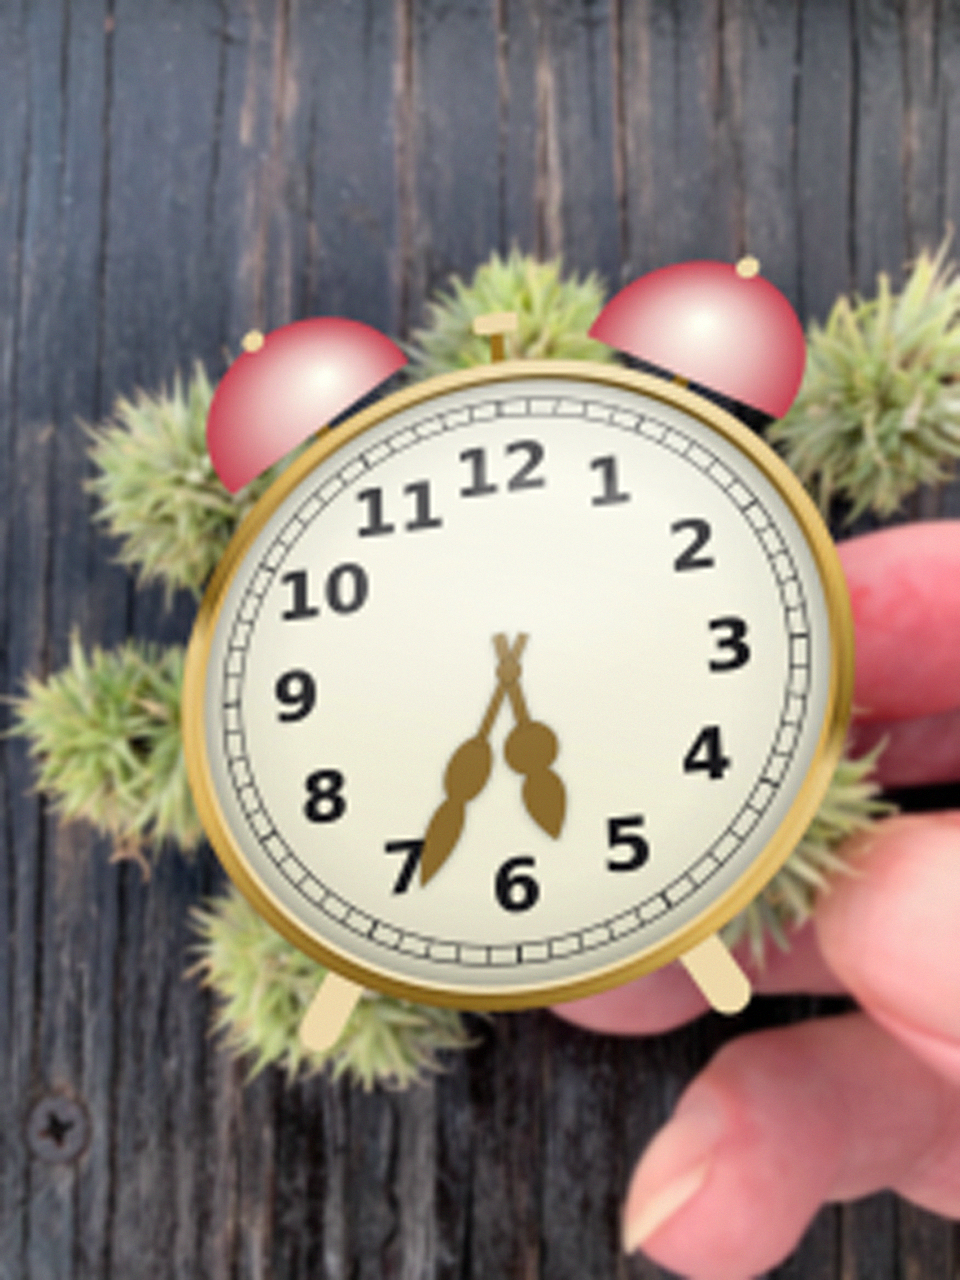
5:34
